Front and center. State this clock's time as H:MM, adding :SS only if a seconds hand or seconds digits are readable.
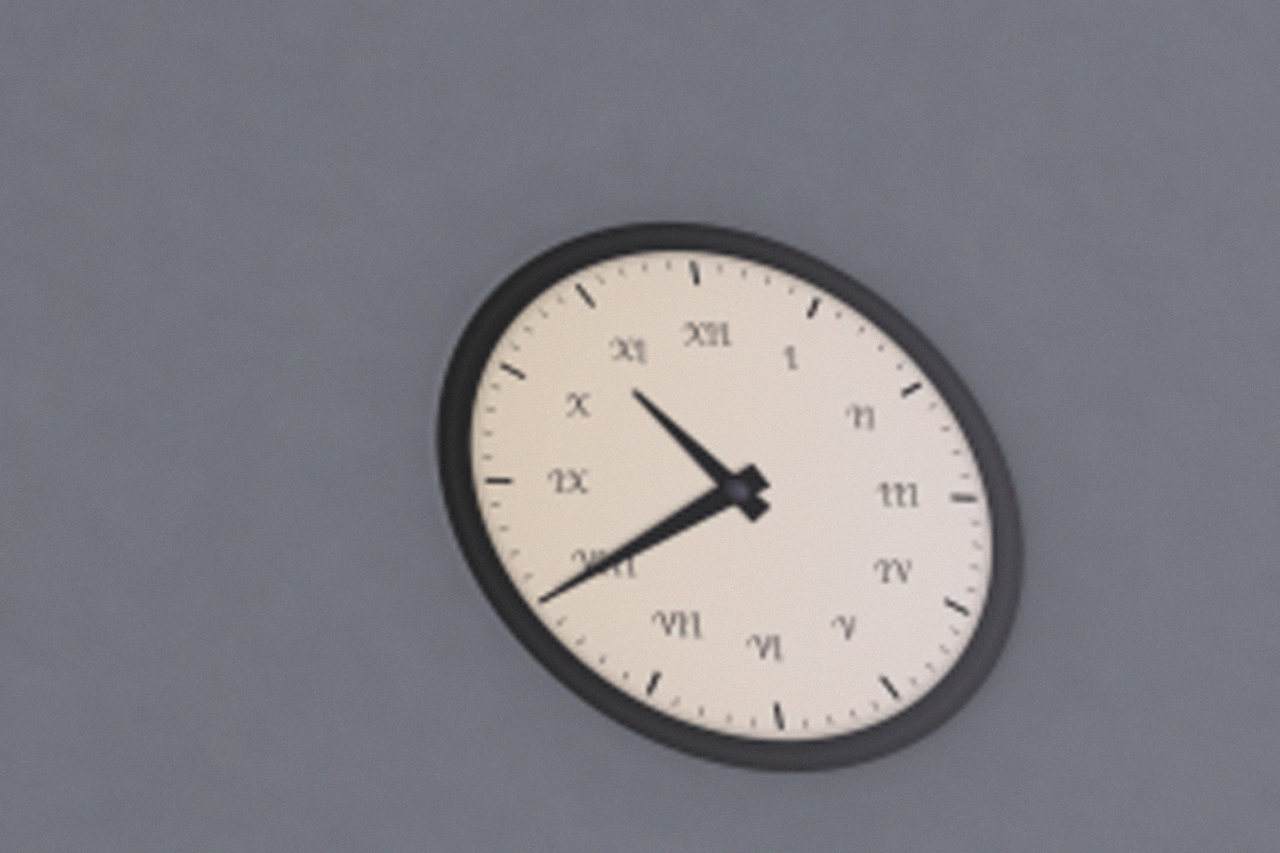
10:40
